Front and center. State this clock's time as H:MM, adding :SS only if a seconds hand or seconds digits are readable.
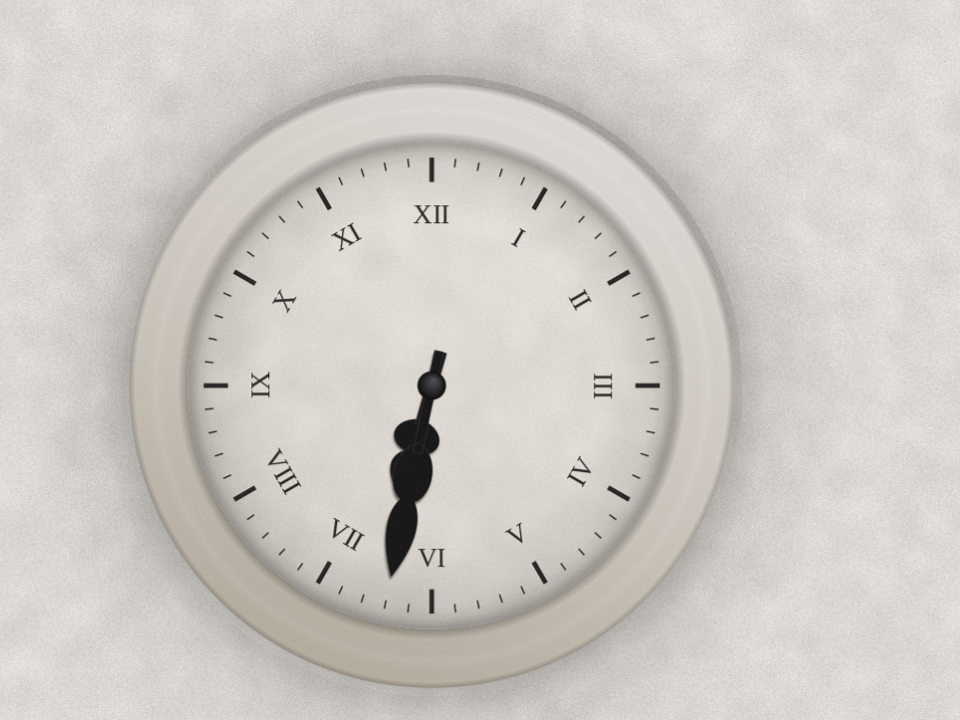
6:32
